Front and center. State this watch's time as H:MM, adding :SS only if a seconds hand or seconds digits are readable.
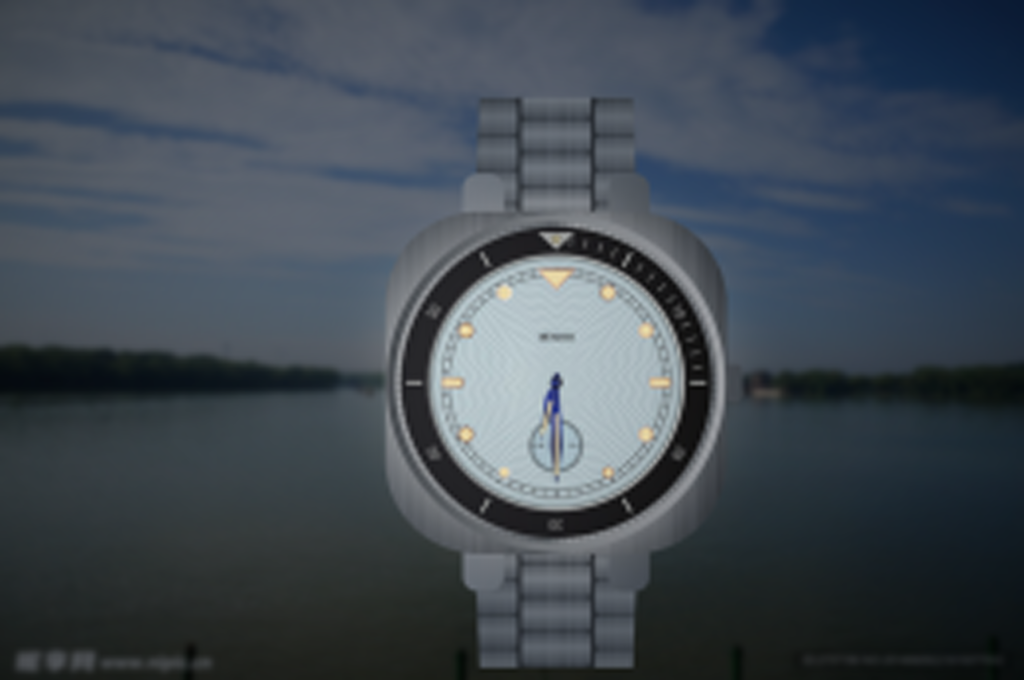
6:30
